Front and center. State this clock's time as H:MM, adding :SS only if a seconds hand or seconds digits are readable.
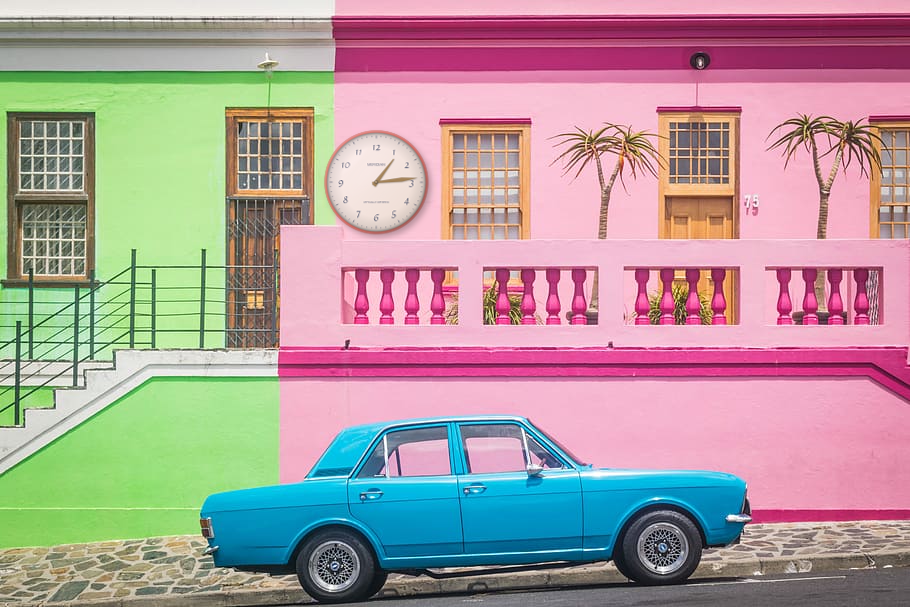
1:14
